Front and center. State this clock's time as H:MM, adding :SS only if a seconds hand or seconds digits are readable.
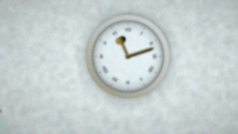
11:12
